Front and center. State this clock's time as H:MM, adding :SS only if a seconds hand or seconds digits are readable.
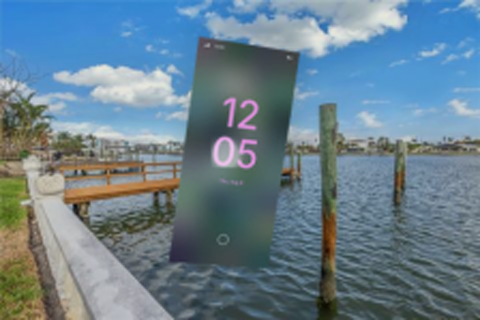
12:05
